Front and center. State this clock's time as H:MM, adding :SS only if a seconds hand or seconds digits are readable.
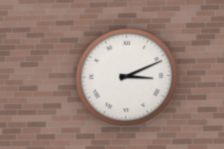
3:11
